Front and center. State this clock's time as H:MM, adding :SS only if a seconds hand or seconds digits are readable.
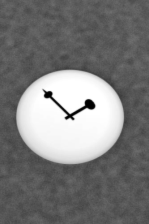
1:53
